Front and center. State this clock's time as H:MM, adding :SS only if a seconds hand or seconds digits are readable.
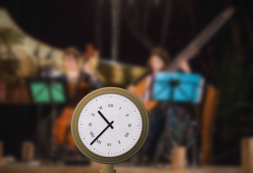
10:37
